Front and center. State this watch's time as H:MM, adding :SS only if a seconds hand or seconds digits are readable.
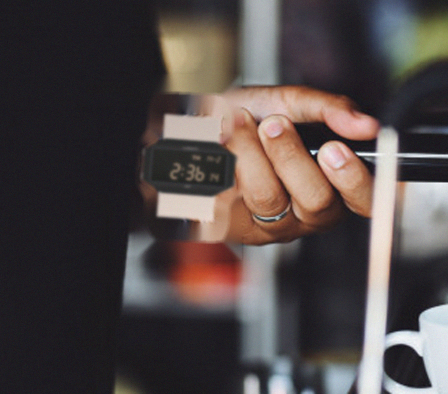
2:36
